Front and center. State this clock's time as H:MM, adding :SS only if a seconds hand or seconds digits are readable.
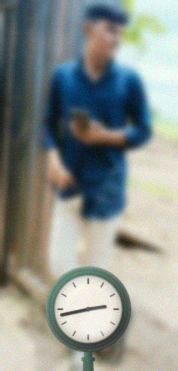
2:43
